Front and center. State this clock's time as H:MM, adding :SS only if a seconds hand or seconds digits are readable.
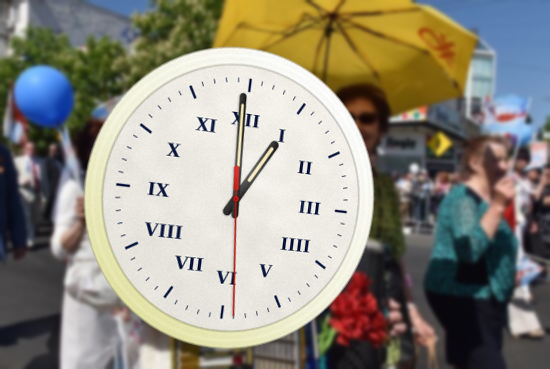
12:59:29
